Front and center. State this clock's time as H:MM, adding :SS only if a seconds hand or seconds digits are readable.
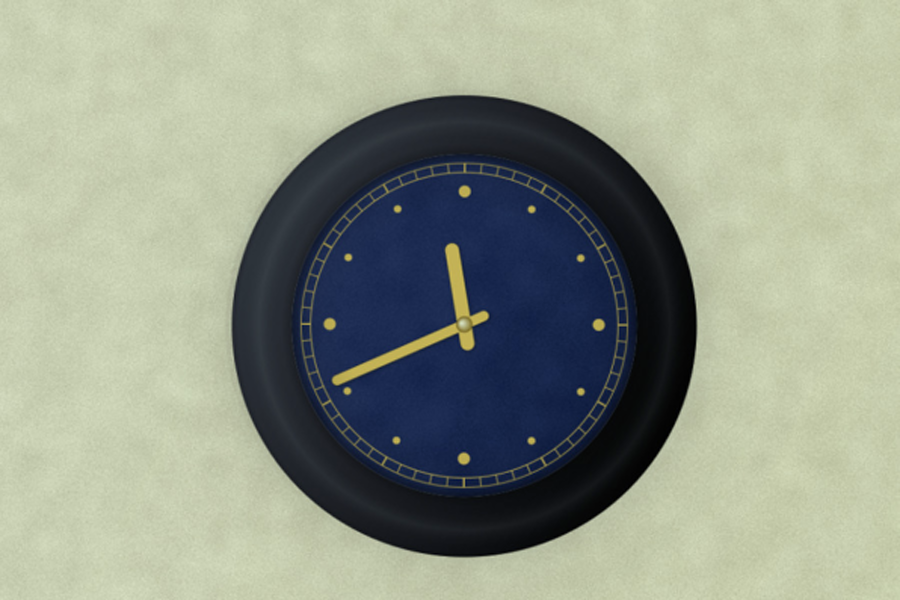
11:41
